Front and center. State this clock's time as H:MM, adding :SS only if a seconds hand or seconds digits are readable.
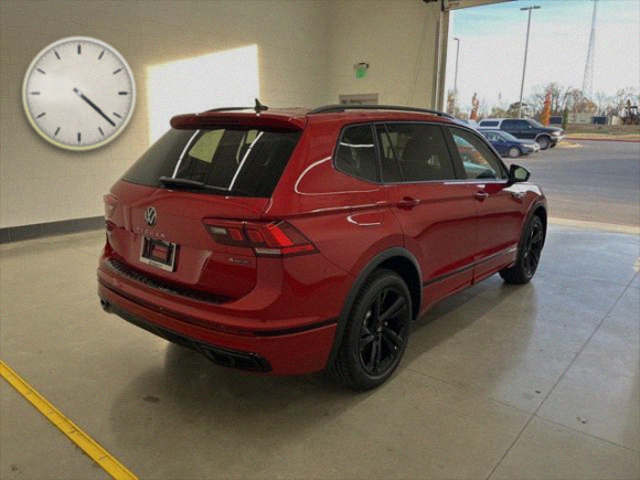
4:22
